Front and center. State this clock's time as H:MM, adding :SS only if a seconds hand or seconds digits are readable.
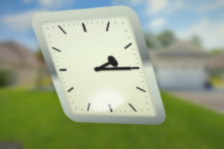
2:15
